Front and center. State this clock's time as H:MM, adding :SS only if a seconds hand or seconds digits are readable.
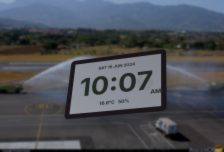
10:07
